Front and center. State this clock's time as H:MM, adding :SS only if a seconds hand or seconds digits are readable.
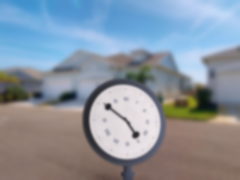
4:51
